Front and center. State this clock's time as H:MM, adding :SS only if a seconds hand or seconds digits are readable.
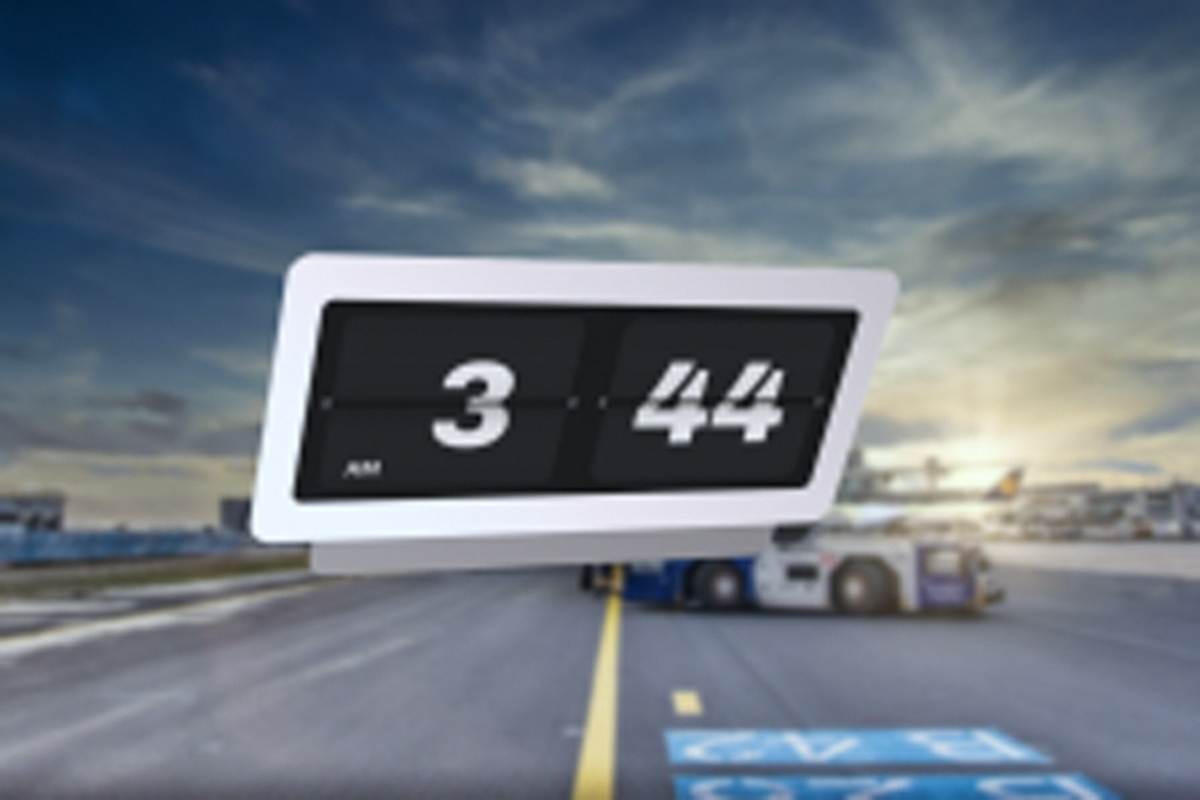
3:44
